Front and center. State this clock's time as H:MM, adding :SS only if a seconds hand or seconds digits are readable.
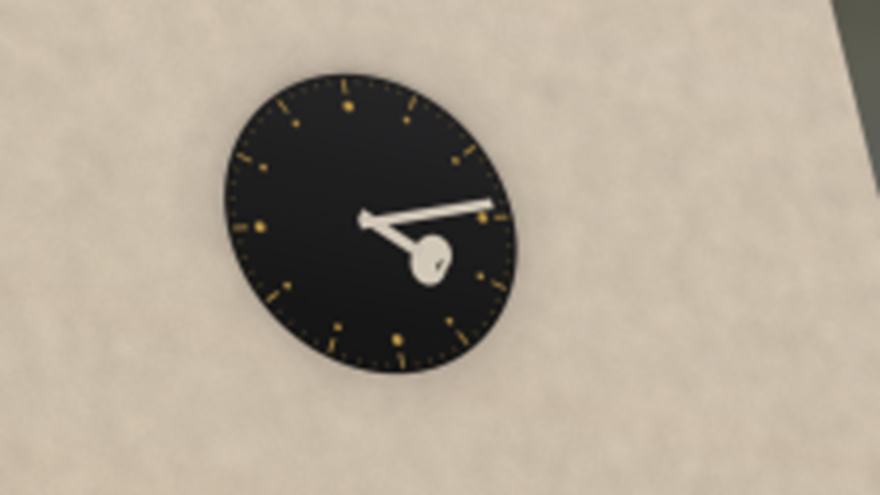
4:14
